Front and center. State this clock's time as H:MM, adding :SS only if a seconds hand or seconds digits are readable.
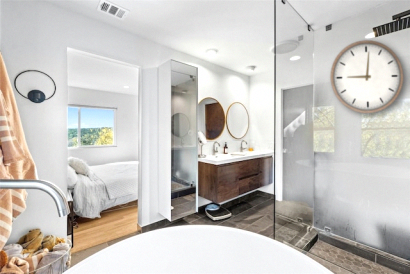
9:01
